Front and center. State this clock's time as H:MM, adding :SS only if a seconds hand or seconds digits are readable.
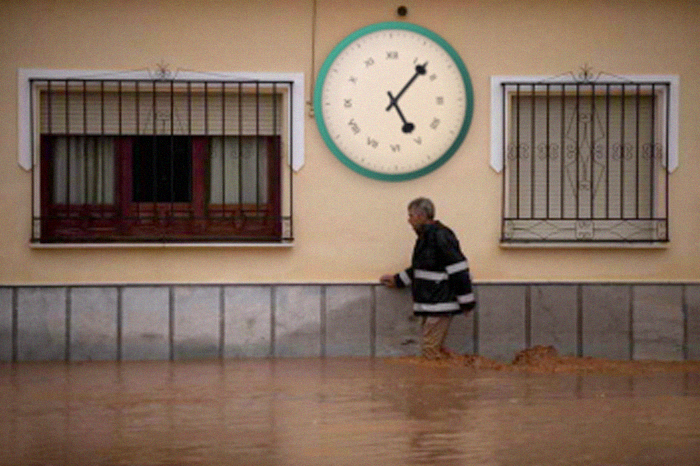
5:07
